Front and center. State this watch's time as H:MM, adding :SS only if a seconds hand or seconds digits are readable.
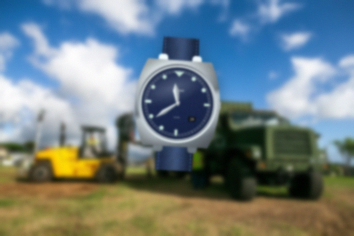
11:39
